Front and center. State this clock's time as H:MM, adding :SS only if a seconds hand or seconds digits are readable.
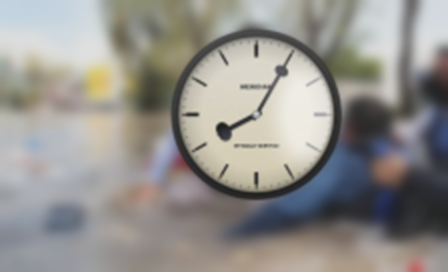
8:05
